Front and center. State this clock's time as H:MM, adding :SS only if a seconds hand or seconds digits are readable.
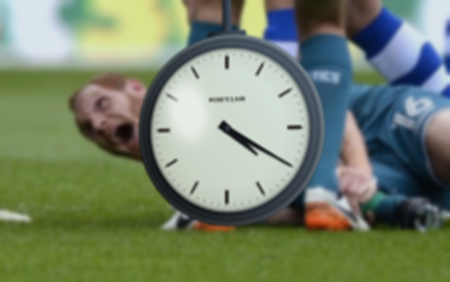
4:20
